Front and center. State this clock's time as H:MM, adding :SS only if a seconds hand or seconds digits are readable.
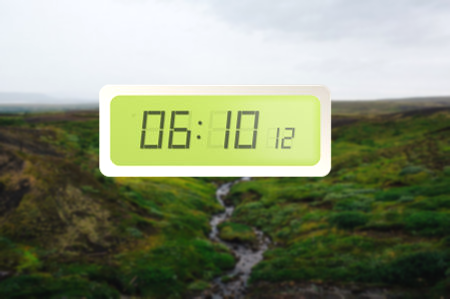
6:10:12
